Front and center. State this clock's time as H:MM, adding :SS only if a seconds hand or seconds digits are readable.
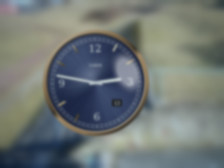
2:47
